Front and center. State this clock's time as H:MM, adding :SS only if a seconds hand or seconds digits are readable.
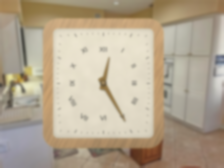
12:25
